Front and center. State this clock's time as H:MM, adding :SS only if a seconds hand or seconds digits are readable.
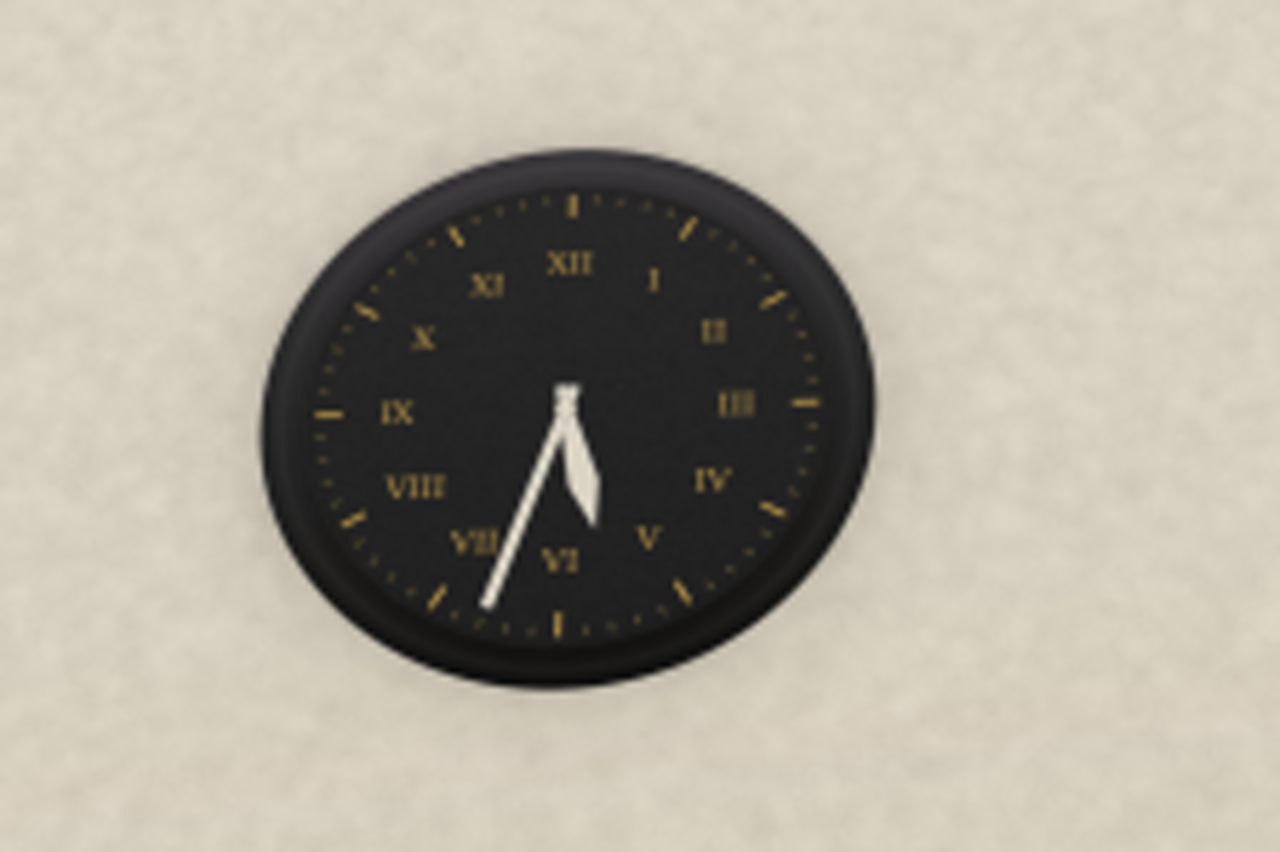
5:33
